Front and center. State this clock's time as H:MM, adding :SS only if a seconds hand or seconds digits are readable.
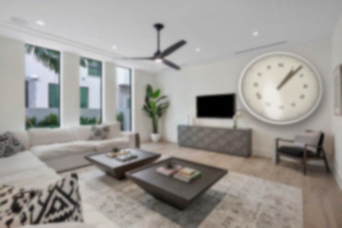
1:07
